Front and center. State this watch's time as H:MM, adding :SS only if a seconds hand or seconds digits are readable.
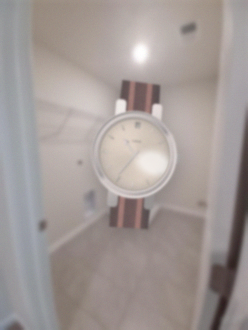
10:36
